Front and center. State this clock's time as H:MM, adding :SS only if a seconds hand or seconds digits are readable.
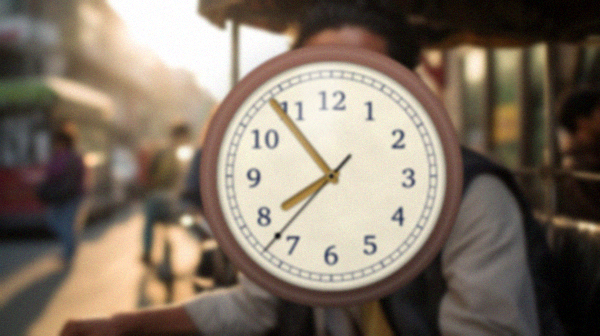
7:53:37
